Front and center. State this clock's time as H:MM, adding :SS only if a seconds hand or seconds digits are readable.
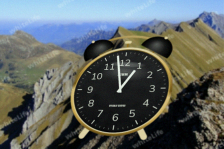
12:58
